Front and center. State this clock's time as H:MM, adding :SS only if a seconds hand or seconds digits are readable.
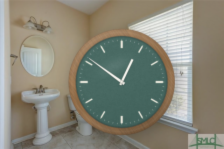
12:51
